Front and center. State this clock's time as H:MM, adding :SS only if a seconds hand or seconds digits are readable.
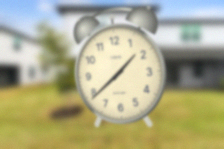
1:39
